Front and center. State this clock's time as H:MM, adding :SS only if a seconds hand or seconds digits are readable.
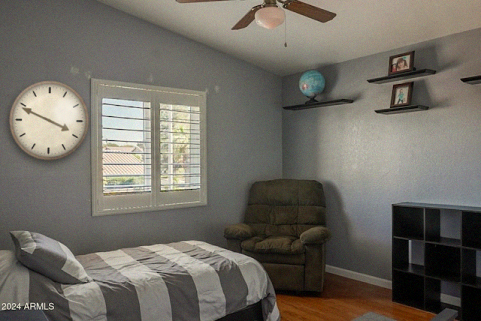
3:49
